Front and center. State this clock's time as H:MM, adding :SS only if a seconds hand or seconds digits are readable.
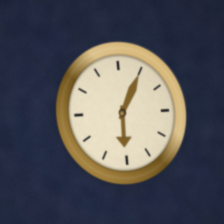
6:05
